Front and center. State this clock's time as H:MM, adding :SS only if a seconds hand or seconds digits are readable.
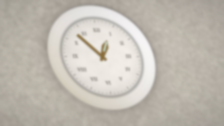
12:53
